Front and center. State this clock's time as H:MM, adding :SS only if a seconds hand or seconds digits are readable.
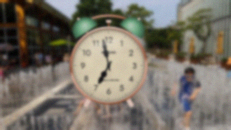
6:58
